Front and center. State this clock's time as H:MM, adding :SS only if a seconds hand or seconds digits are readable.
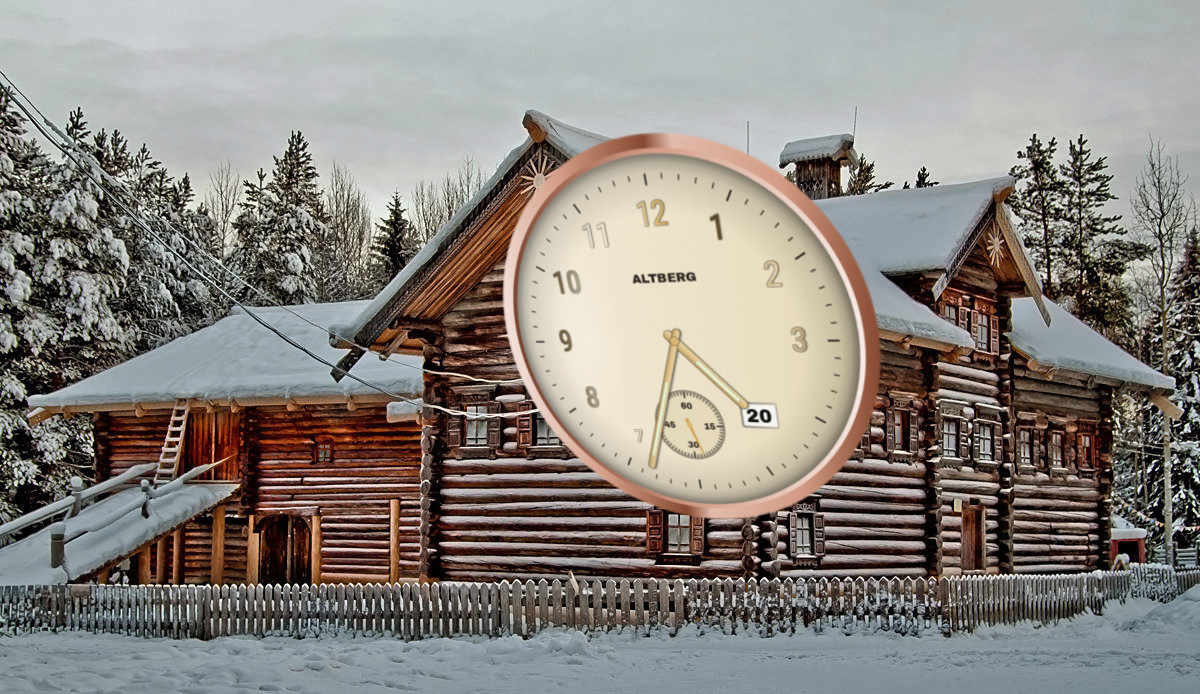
4:33:27
